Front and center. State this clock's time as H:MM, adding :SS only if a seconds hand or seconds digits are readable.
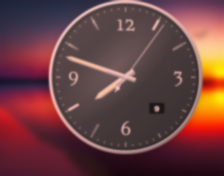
7:48:06
